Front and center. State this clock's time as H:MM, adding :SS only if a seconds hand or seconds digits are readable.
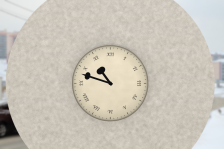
10:48
